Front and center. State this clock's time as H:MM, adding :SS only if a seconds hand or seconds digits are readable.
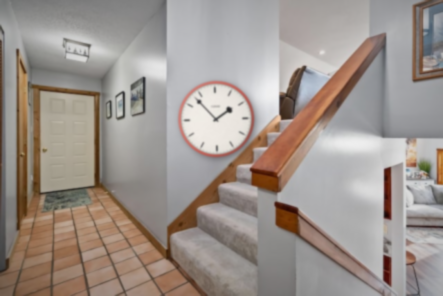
1:53
